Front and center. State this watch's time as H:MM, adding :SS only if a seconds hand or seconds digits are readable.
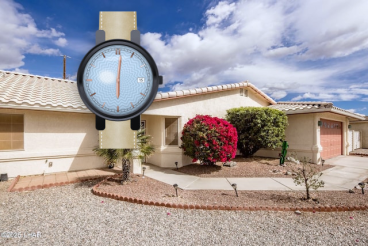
6:01
